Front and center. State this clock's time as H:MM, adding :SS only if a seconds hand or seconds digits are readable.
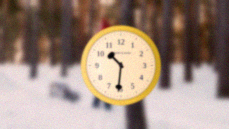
10:31
